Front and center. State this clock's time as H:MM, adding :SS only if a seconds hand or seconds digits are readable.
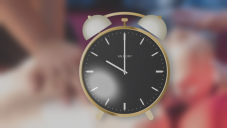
10:00
